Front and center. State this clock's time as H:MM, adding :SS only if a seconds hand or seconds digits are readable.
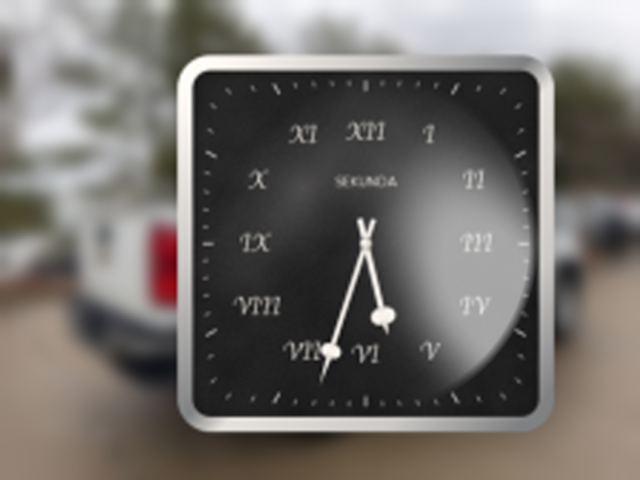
5:33
